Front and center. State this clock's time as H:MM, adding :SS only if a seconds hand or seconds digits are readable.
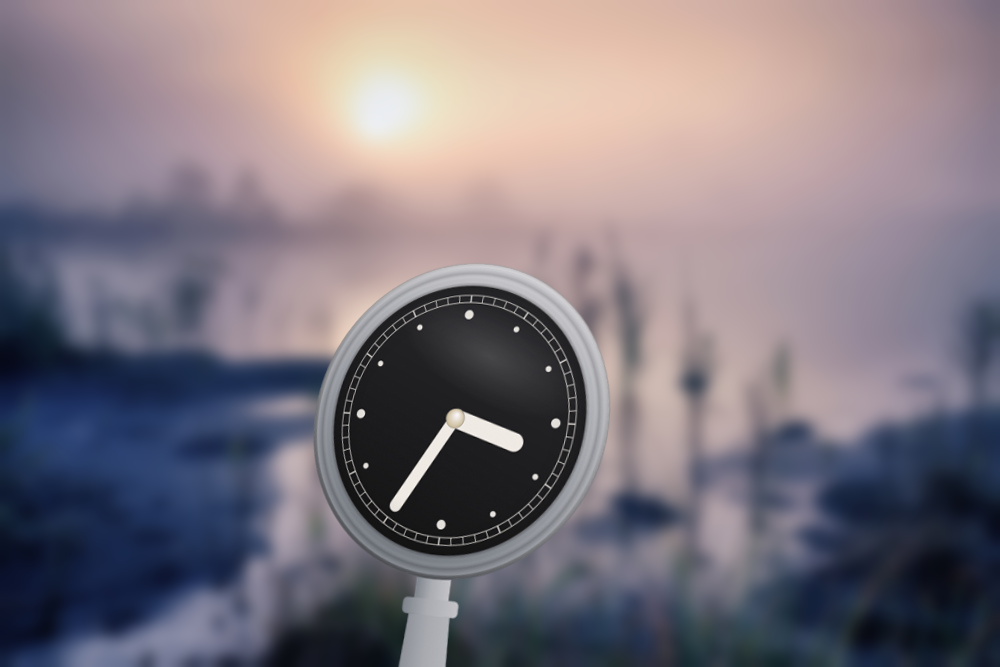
3:35
